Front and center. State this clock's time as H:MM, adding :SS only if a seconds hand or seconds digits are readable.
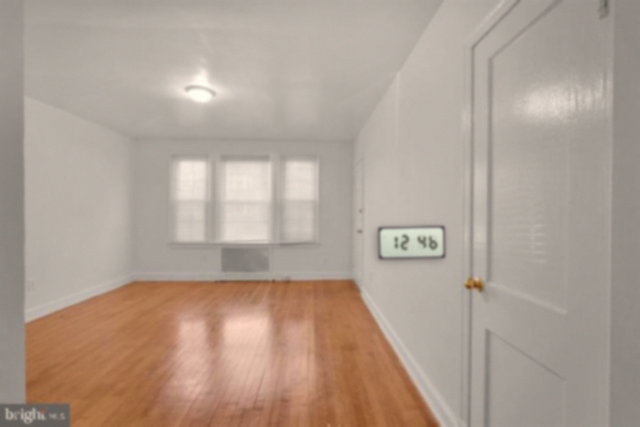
12:46
